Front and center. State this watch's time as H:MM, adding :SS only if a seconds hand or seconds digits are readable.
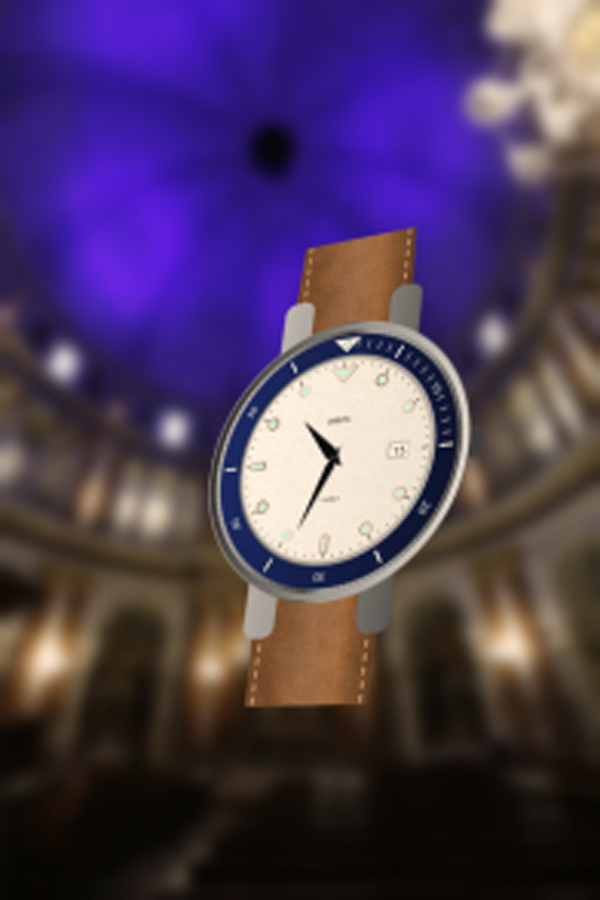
10:34
